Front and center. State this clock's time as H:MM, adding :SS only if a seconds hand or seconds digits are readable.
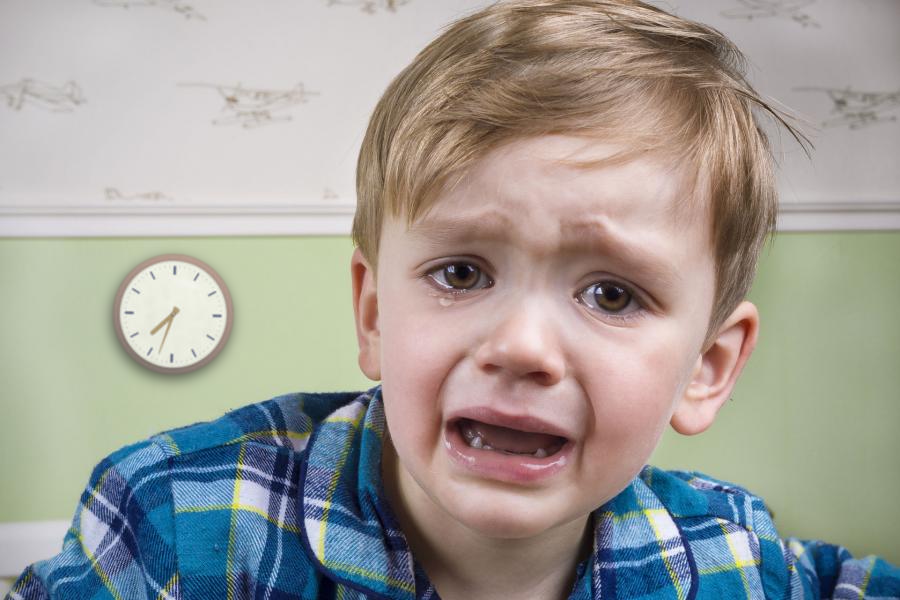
7:33
